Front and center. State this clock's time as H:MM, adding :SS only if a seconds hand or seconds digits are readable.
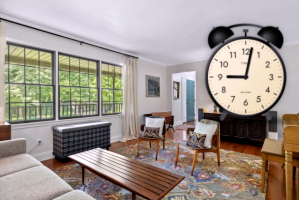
9:02
